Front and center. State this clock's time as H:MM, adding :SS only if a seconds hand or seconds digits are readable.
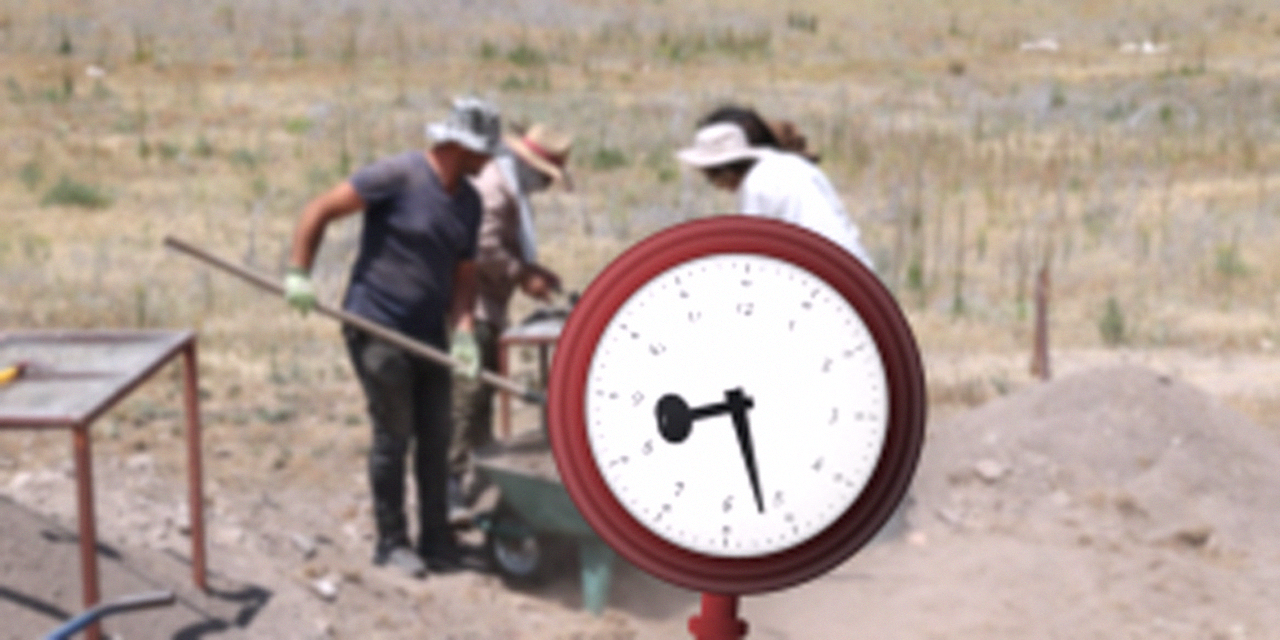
8:27
